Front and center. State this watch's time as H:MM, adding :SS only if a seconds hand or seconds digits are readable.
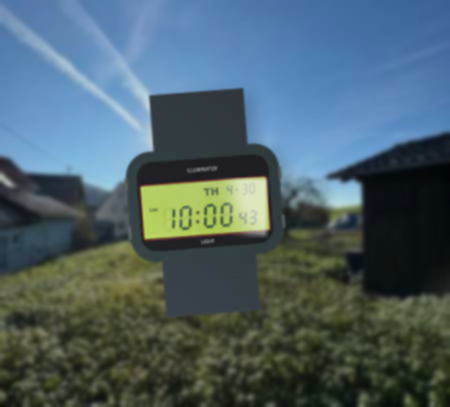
10:00:43
